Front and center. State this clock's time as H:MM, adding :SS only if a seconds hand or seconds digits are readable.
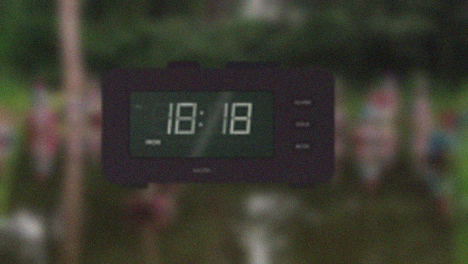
18:18
